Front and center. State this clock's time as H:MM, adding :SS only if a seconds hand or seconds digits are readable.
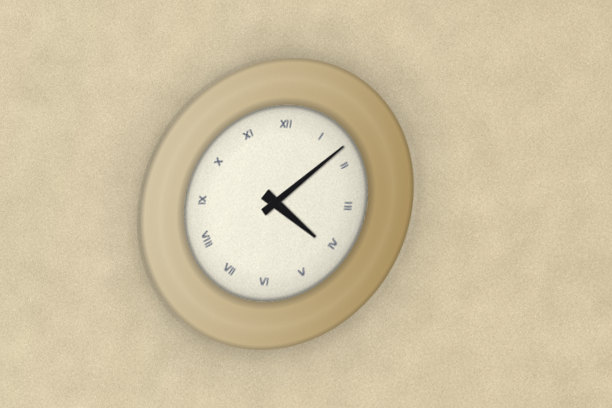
4:08
